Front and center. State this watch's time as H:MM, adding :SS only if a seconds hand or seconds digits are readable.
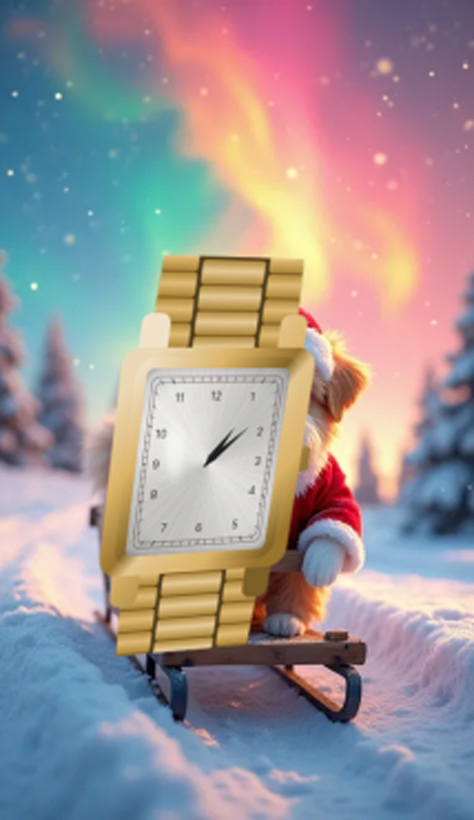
1:08
